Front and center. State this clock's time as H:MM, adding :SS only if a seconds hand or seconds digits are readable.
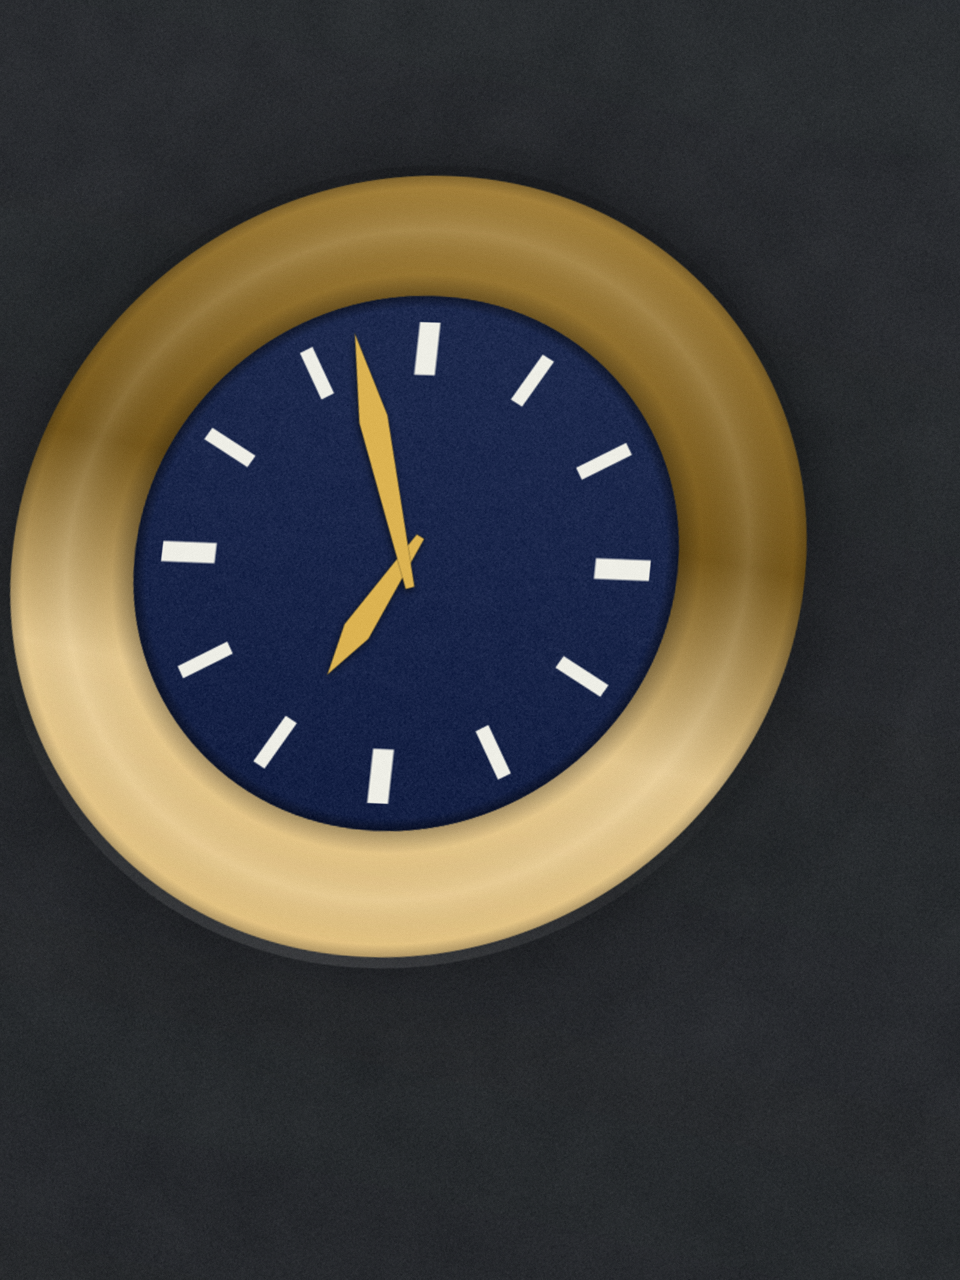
6:57
